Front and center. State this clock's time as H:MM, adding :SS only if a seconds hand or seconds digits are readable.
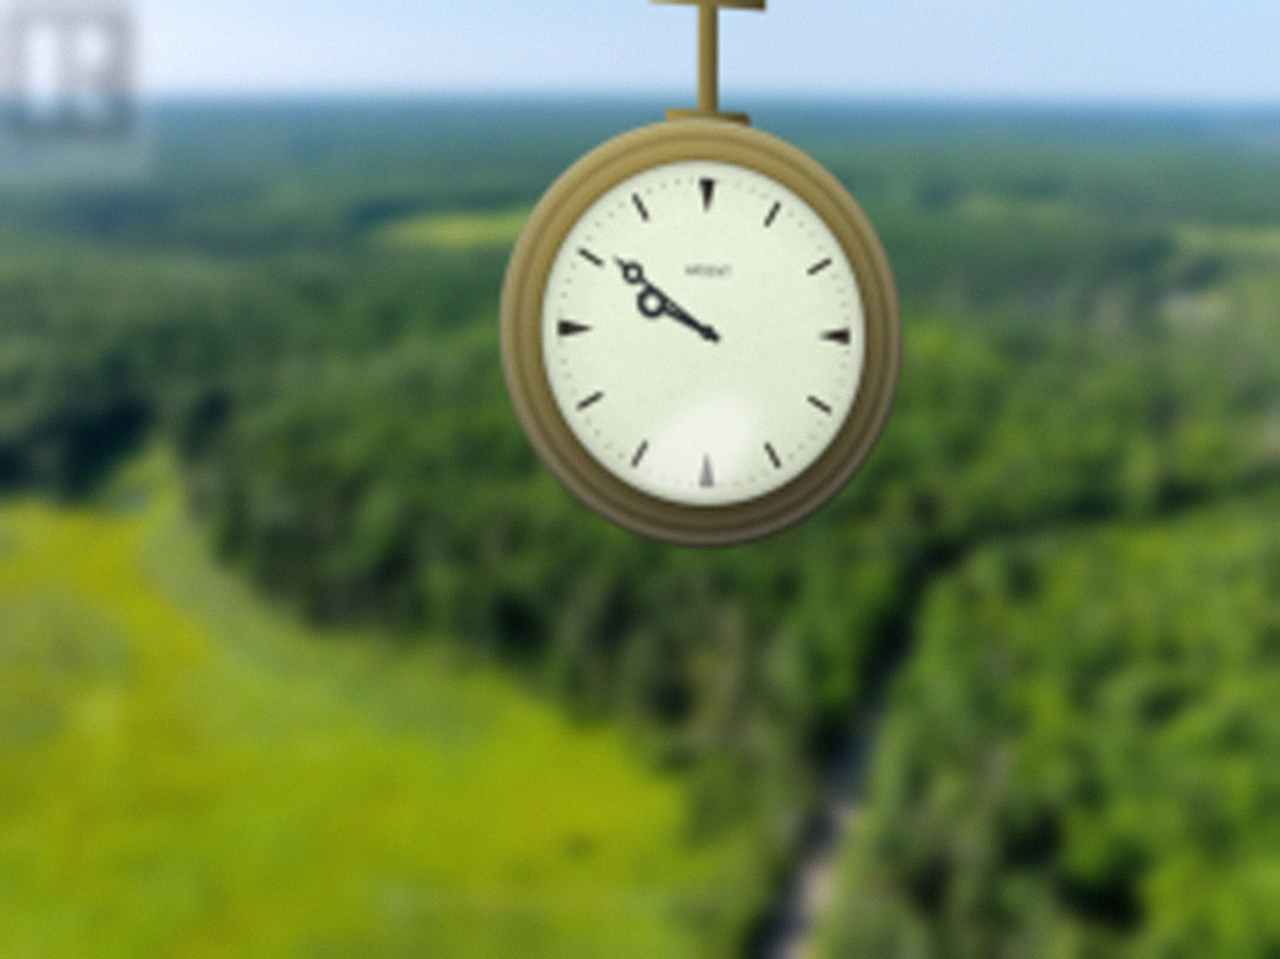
9:51
